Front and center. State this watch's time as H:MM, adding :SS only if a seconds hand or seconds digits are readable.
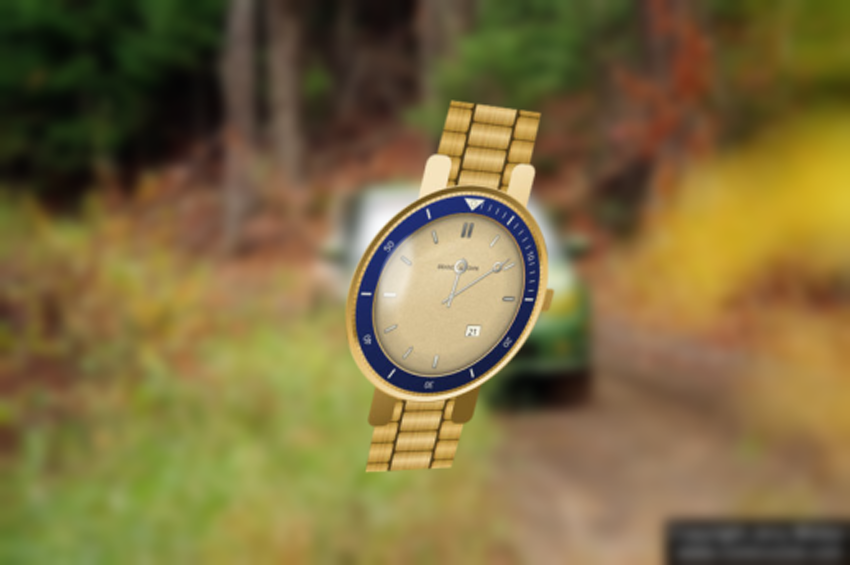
12:09
